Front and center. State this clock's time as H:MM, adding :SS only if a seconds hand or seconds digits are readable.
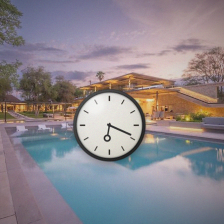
6:19
